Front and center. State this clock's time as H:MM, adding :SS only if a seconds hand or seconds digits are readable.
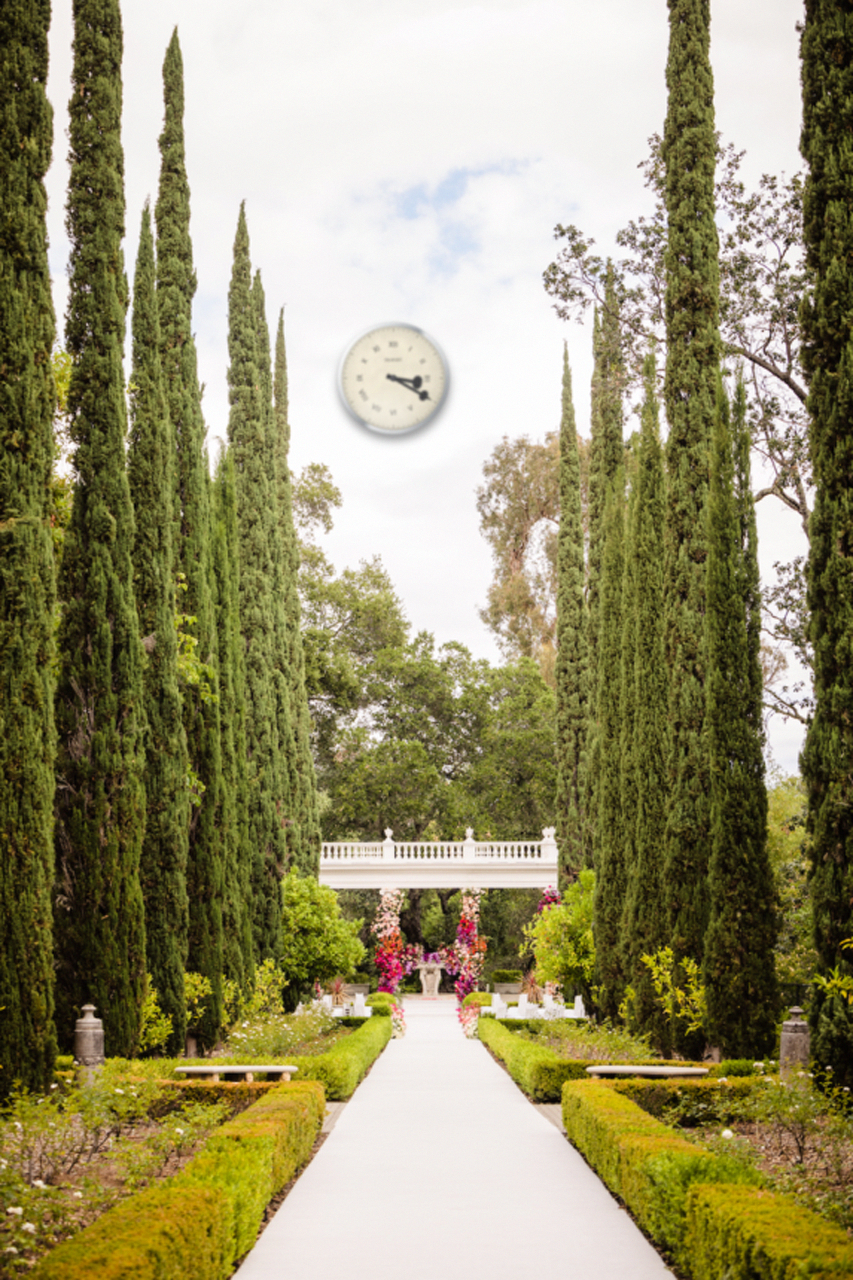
3:20
